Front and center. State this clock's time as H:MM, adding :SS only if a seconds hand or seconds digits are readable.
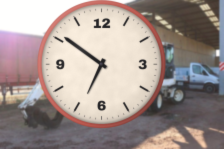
6:51
